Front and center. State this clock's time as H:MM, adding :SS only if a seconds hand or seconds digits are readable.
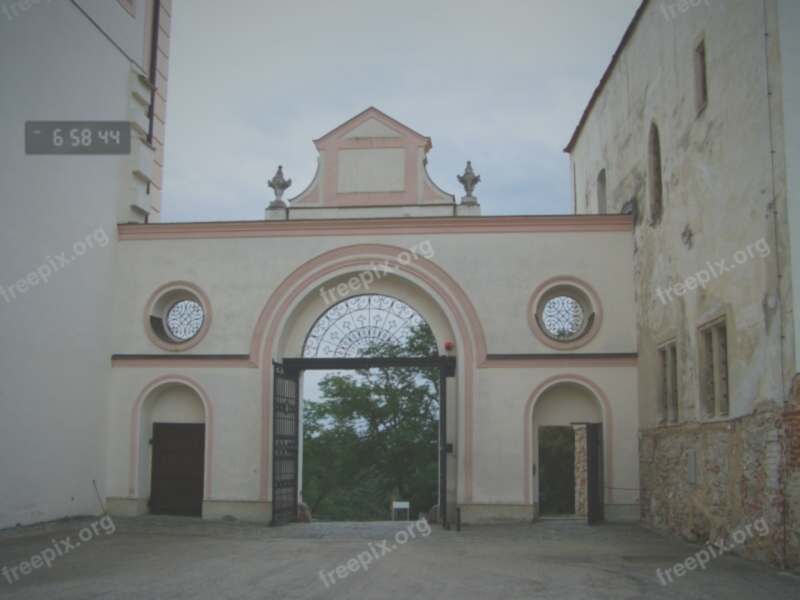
6:58:44
